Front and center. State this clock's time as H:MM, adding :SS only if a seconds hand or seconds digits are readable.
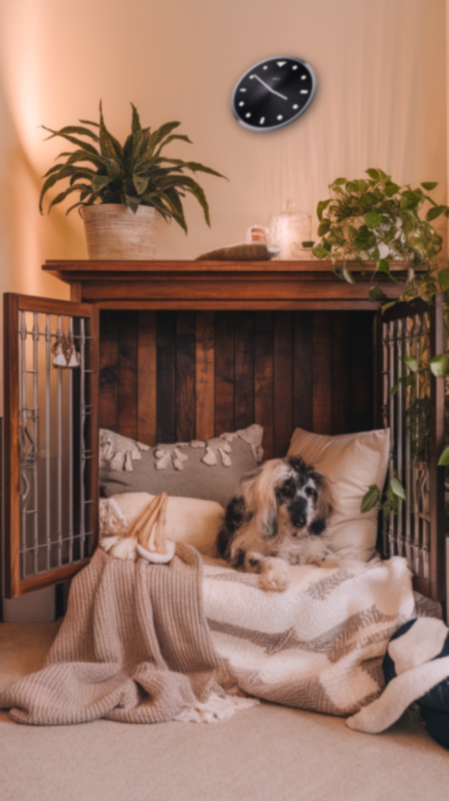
3:51
